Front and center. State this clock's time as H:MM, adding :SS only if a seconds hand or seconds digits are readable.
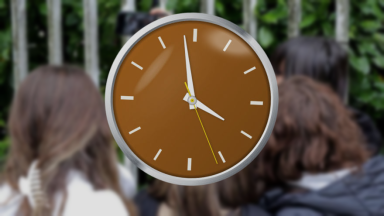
3:58:26
